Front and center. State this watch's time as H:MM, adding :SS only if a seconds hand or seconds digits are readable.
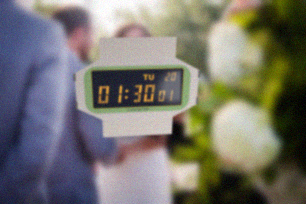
1:30:01
